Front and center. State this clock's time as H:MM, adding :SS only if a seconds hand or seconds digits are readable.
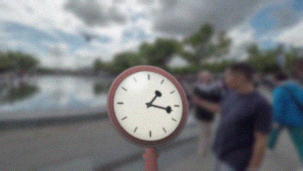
1:17
